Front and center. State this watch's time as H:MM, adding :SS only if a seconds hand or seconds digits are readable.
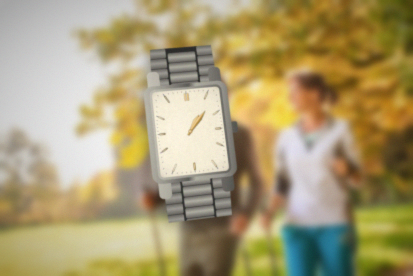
1:07
